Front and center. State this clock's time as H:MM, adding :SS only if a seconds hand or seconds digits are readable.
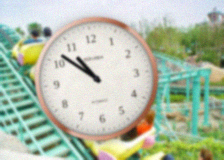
10:52
